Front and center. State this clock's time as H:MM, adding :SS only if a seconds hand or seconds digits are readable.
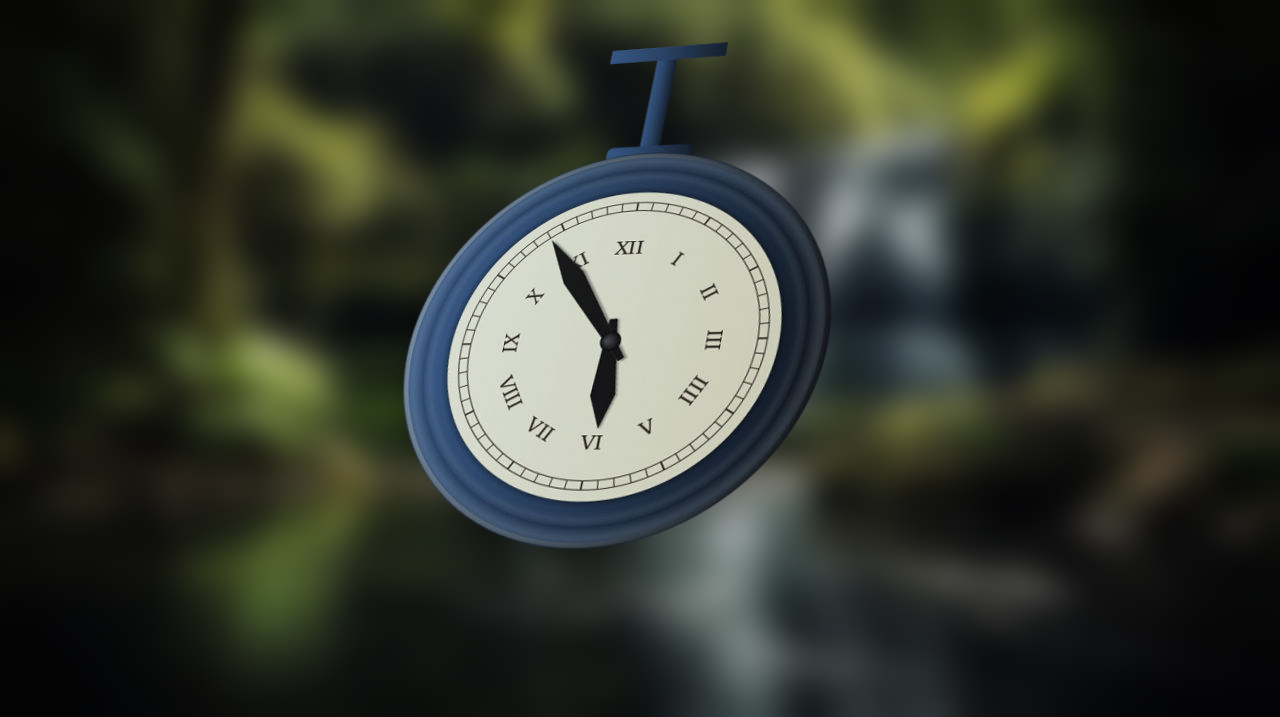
5:54
